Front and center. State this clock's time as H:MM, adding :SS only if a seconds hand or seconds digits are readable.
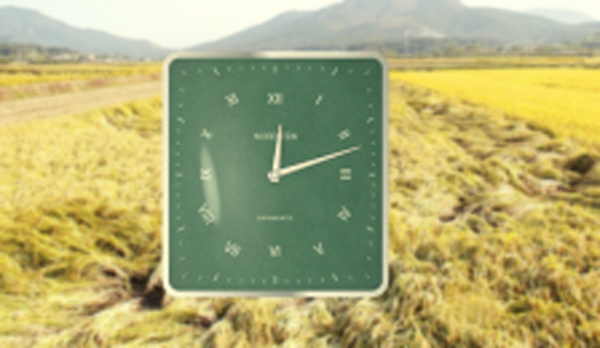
12:12
